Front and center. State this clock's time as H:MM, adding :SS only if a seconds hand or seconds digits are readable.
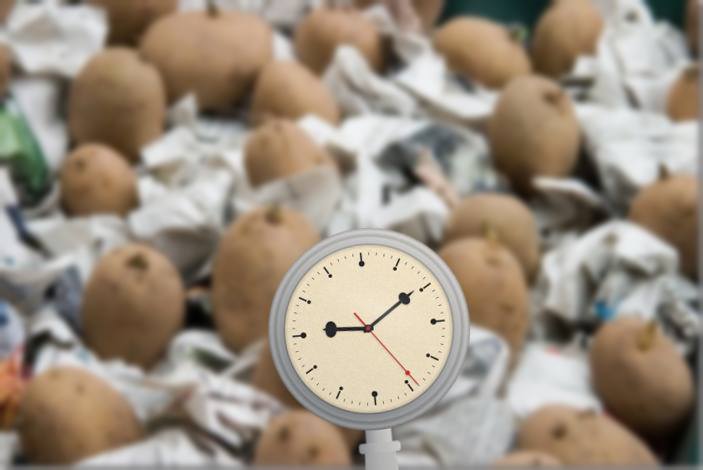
9:09:24
